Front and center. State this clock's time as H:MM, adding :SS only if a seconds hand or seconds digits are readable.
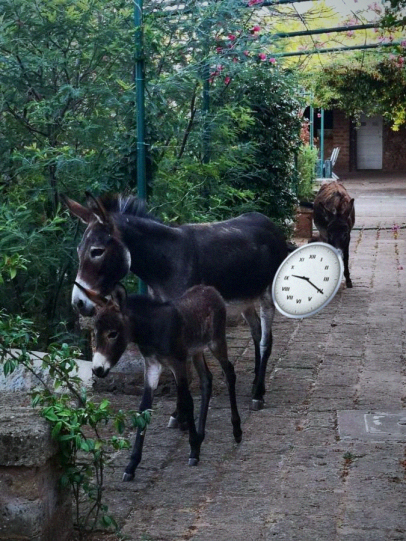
9:20
